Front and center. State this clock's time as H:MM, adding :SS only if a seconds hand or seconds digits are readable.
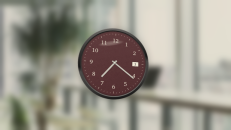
7:21
